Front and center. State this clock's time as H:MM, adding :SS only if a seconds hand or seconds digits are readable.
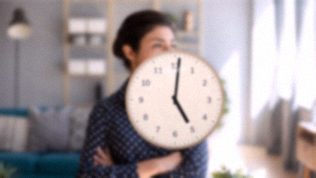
5:01
